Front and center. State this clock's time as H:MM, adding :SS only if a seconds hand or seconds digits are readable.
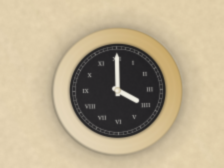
4:00
